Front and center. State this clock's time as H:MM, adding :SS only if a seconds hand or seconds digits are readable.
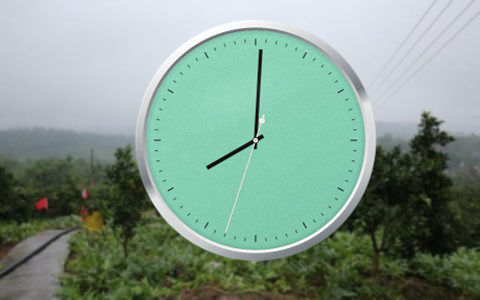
8:00:33
